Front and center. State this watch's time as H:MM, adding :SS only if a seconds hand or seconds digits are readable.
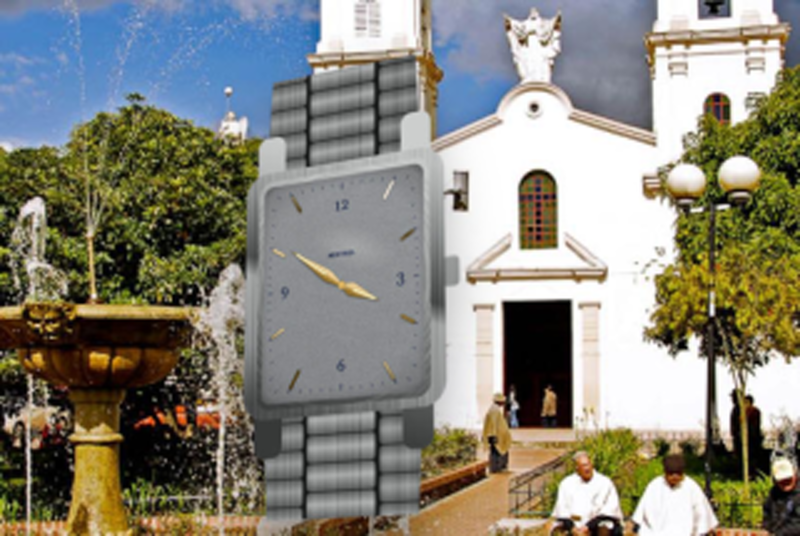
3:51
